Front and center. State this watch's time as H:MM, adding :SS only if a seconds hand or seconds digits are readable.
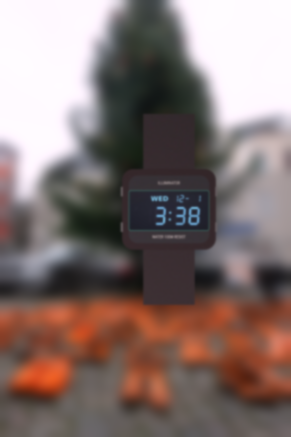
3:38
